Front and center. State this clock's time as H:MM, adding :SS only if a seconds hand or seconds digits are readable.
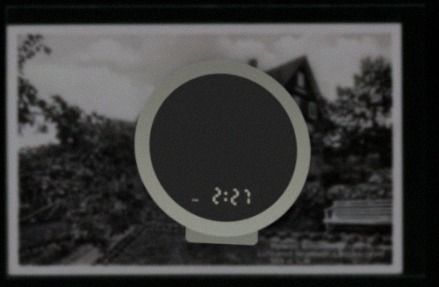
2:27
